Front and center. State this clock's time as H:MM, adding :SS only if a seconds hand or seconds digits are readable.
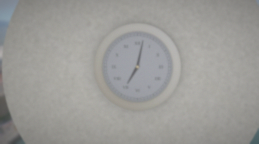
7:02
